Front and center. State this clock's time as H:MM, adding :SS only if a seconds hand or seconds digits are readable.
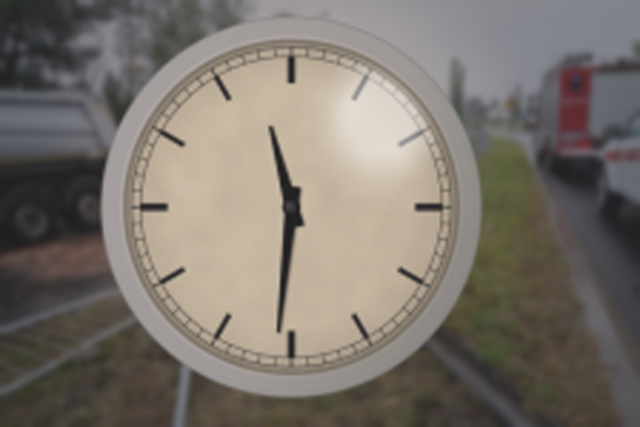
11:31
